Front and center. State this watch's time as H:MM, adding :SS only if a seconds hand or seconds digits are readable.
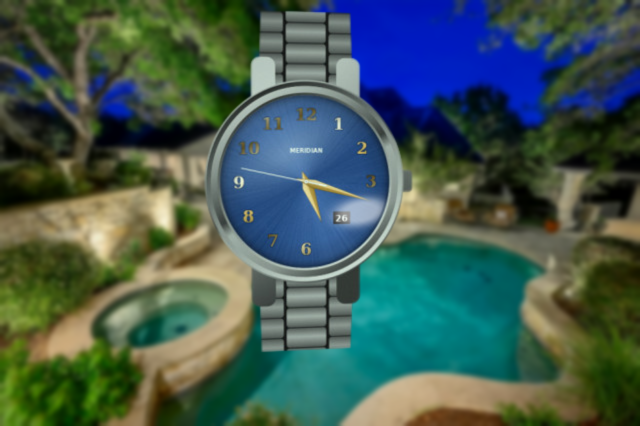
5:17:47
